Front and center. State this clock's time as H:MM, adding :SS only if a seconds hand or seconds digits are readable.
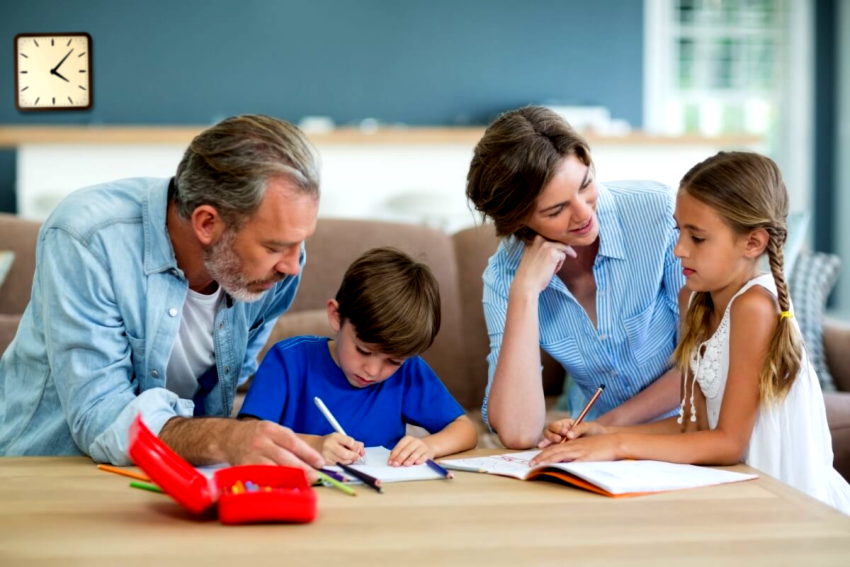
4:07
